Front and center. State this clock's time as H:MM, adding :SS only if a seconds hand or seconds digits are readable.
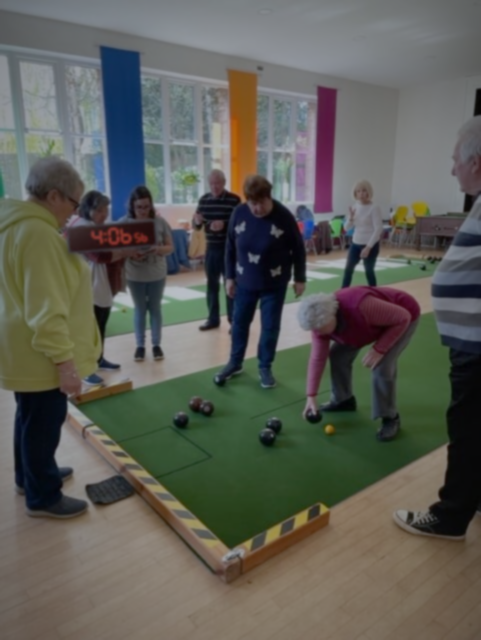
4:06
